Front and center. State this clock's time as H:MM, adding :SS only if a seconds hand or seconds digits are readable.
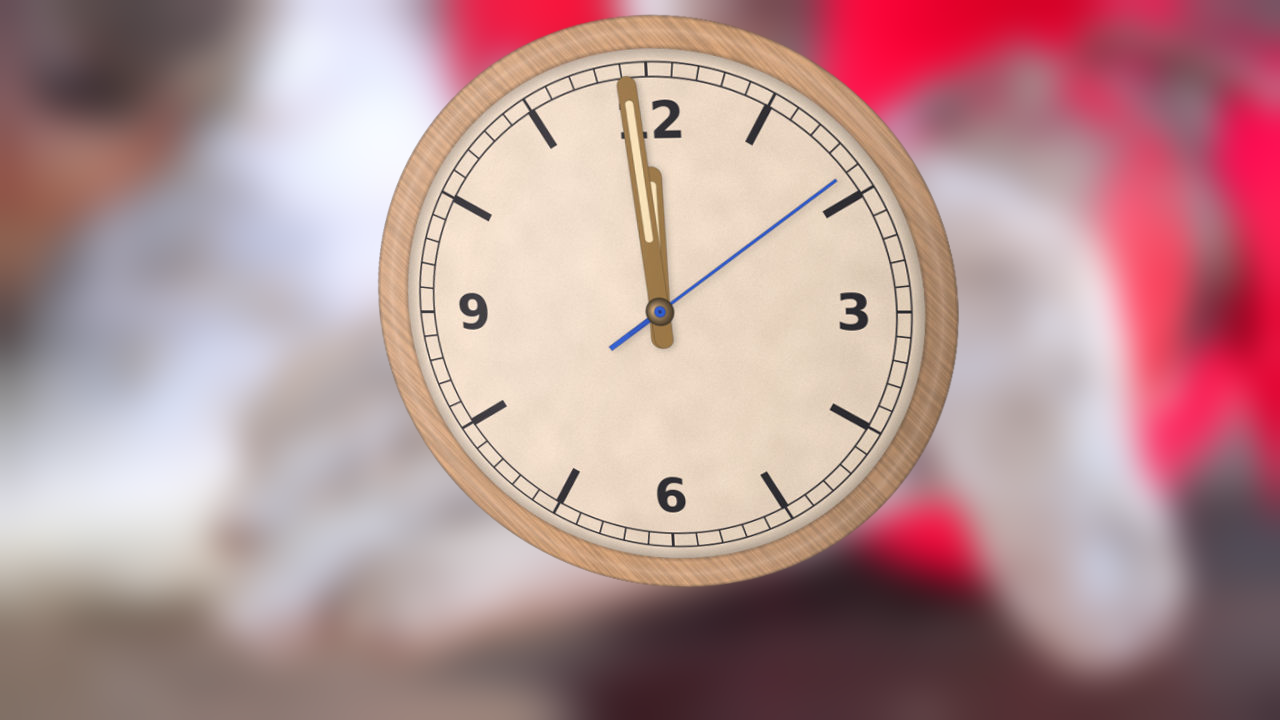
11:59:09
